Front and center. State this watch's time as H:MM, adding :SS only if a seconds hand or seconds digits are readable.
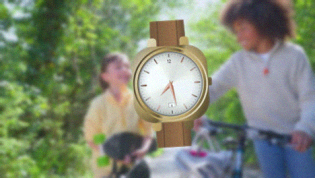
7:28
